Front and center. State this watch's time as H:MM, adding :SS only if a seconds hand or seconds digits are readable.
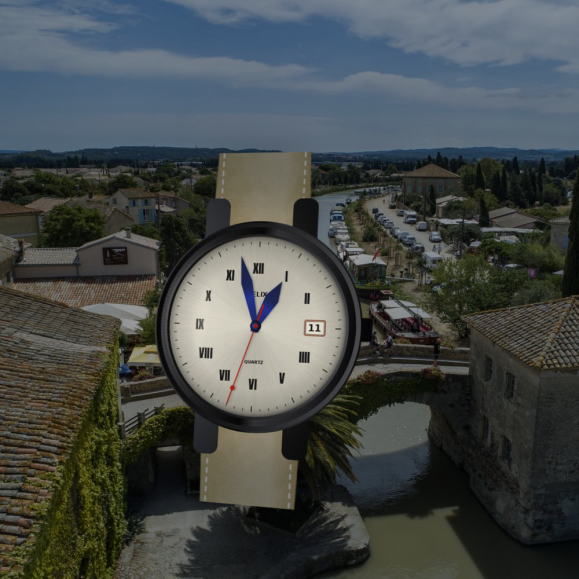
12:57:33
